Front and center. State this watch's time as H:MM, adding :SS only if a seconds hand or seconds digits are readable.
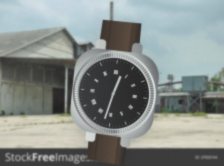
12:32
